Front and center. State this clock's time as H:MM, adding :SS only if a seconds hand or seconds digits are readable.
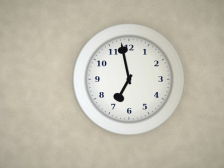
6:58
